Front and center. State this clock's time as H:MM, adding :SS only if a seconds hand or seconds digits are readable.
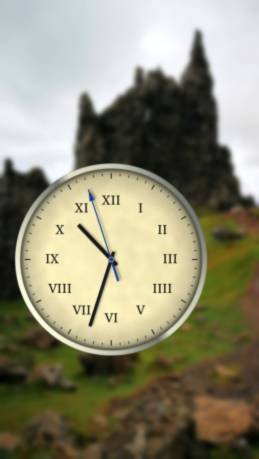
10:32:57
